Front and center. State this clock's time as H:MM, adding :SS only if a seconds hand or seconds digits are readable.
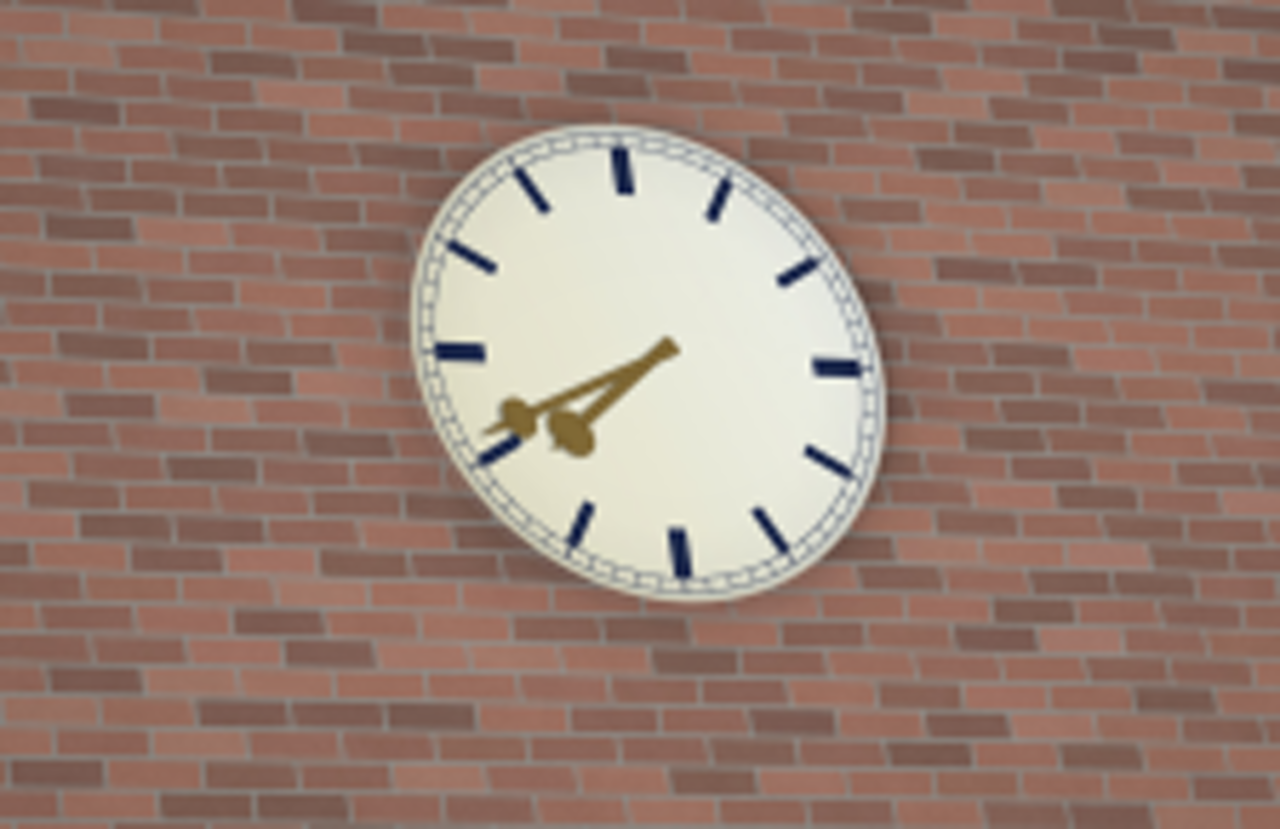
7:41
